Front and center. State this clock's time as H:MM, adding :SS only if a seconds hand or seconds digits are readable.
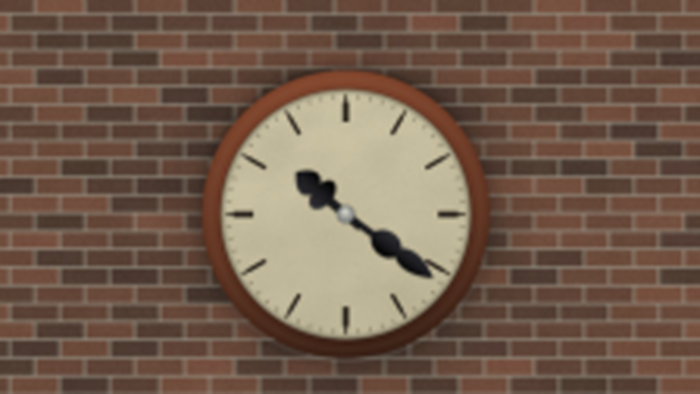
10:21
